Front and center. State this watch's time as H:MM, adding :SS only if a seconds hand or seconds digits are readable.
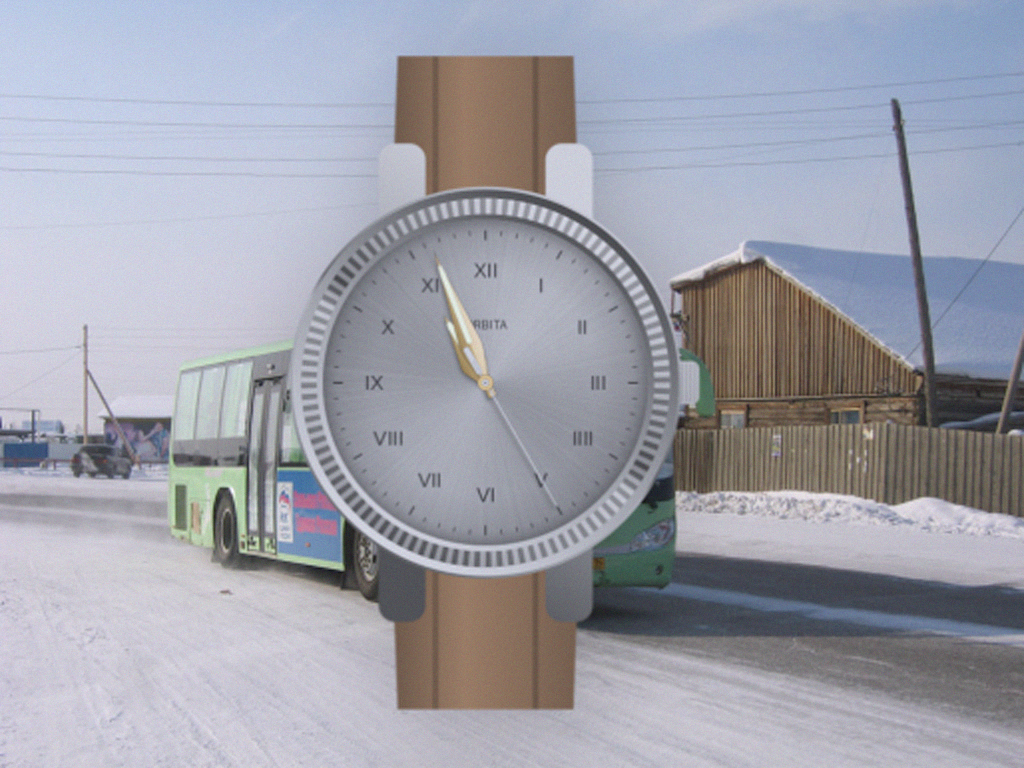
10:56:25
